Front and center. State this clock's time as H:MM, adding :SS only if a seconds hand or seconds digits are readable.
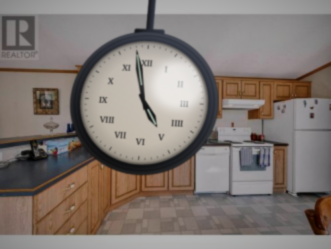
4:58
